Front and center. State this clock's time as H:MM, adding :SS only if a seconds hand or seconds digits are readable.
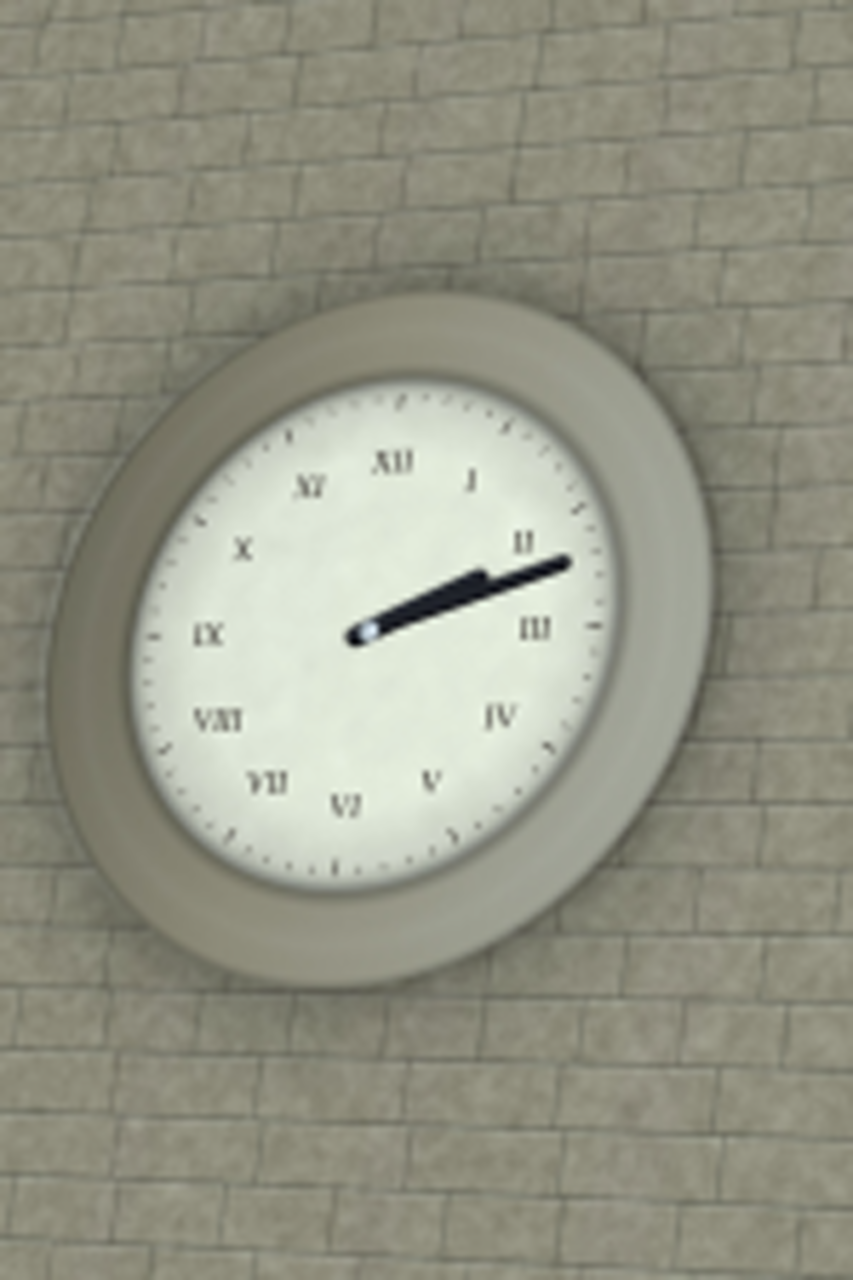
2:12
